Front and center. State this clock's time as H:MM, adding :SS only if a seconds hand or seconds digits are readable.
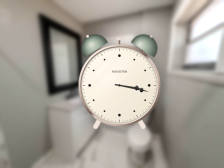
3:17
